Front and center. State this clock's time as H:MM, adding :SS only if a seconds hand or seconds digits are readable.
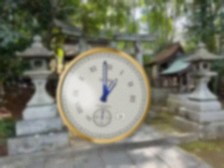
12:59
